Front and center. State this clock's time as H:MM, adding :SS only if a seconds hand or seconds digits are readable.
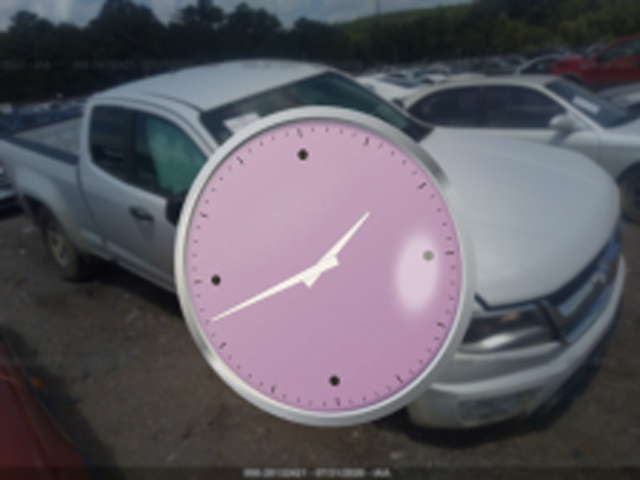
1:42
